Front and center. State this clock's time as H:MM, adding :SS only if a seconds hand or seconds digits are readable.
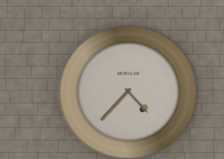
4:37
